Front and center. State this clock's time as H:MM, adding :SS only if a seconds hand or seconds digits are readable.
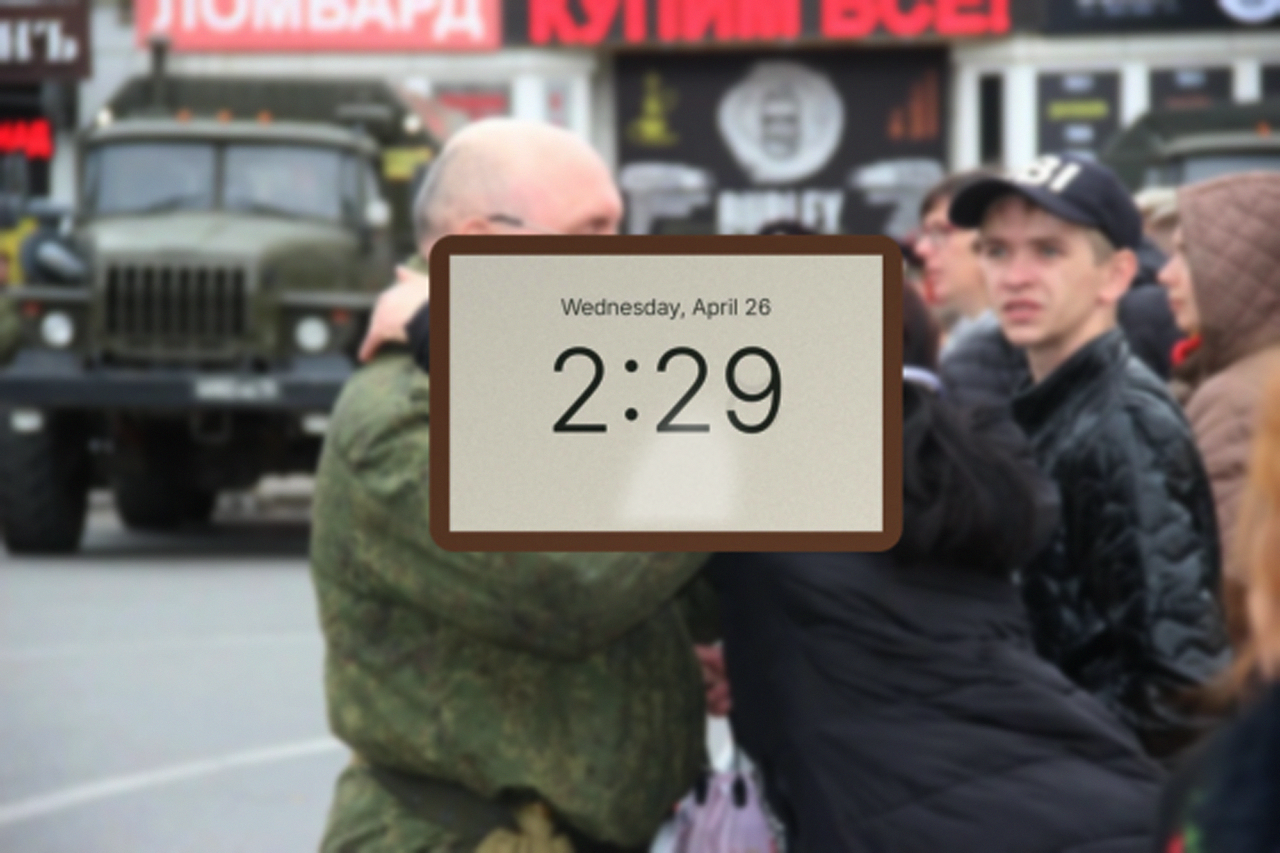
2:29
